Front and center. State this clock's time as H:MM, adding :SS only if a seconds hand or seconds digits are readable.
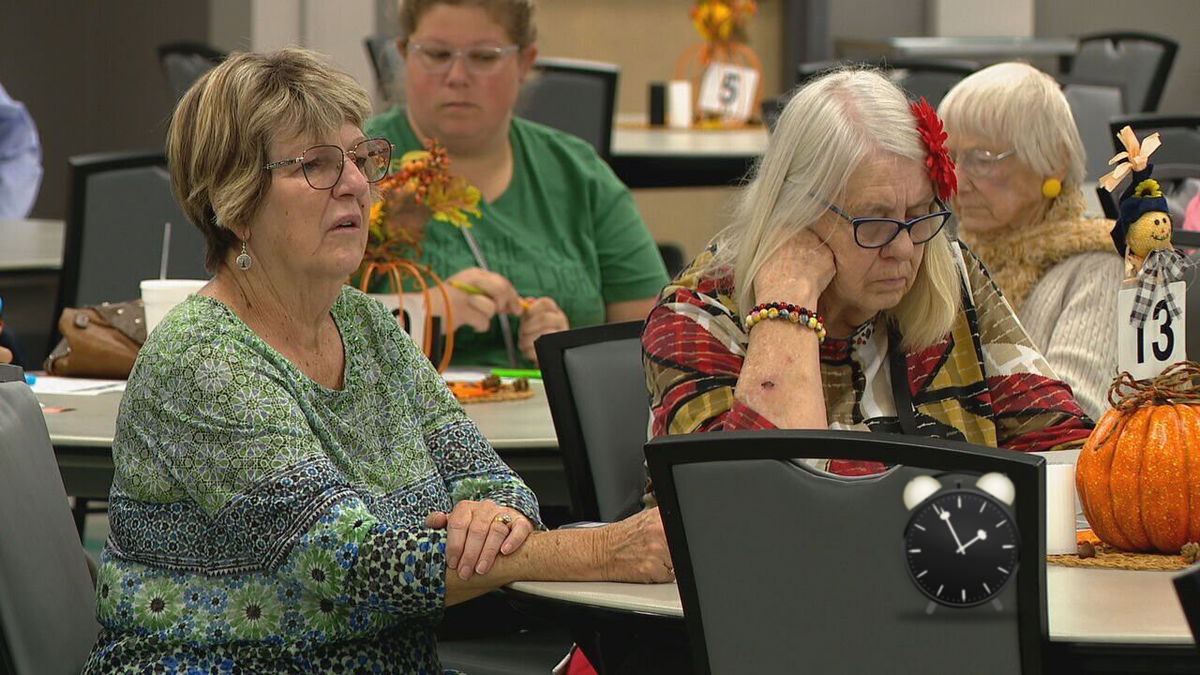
1:56
